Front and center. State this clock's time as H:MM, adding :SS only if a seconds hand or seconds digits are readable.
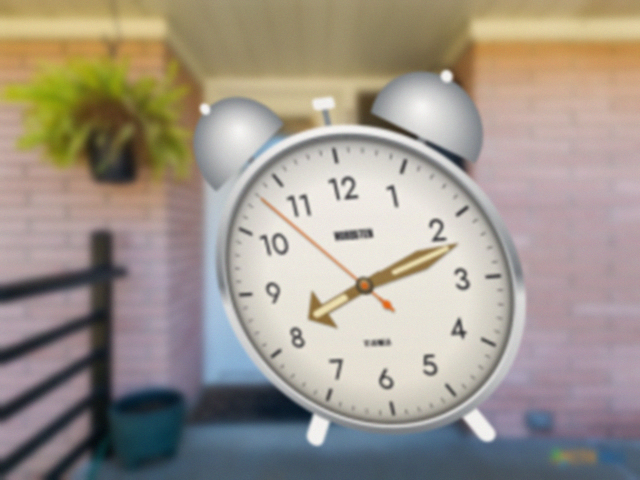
8:11:53
